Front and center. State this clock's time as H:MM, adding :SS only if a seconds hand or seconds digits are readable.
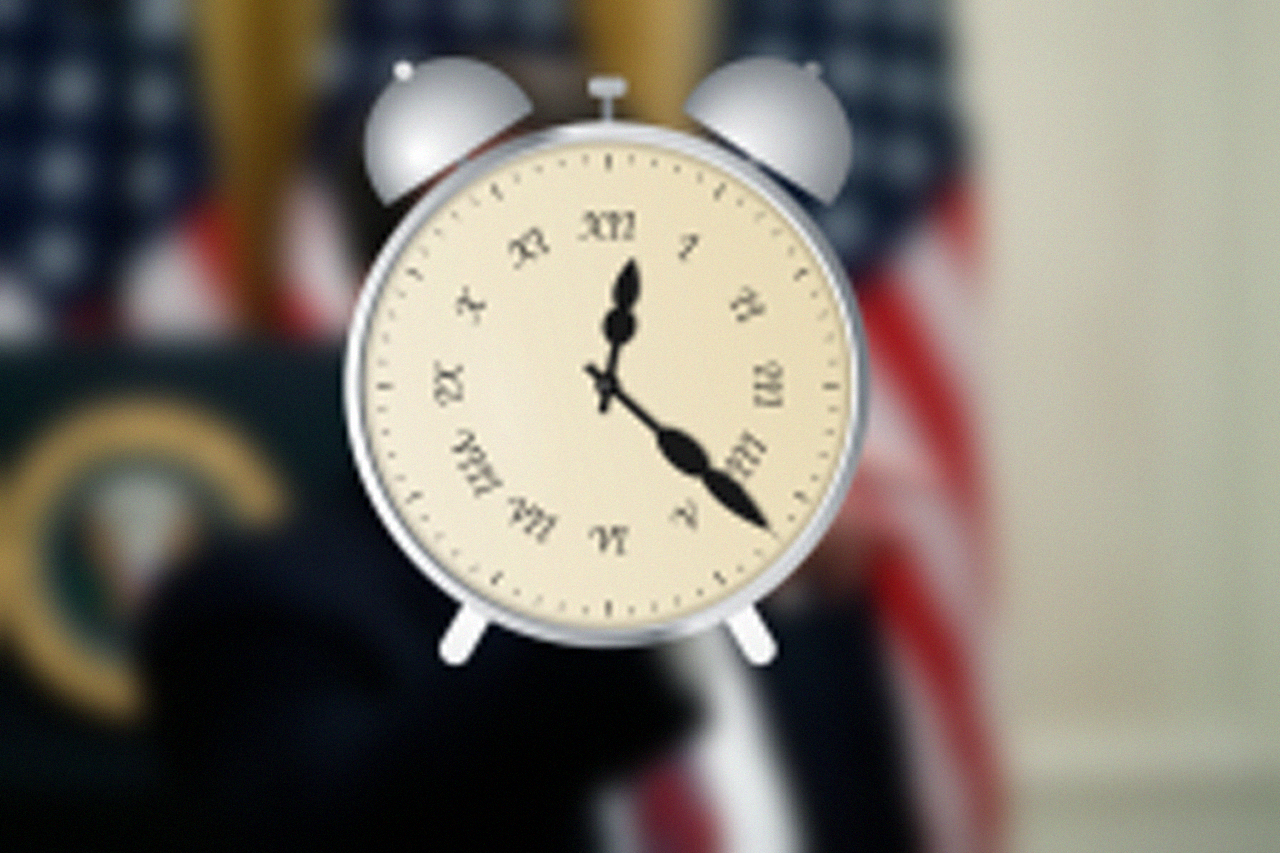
12:22
